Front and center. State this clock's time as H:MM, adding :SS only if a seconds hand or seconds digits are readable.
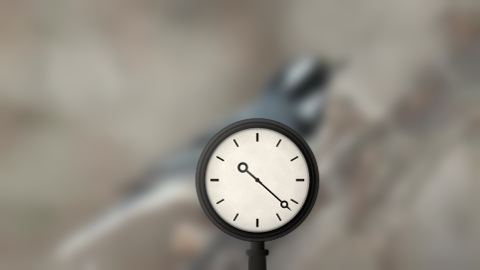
10:22
